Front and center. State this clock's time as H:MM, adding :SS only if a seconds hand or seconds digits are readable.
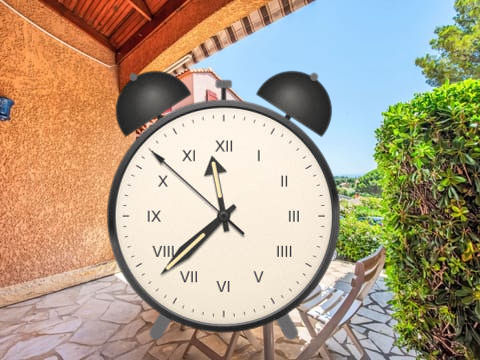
11:37:52
